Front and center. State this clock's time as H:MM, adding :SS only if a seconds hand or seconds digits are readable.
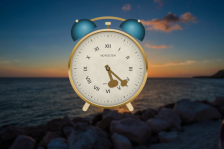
5:22
